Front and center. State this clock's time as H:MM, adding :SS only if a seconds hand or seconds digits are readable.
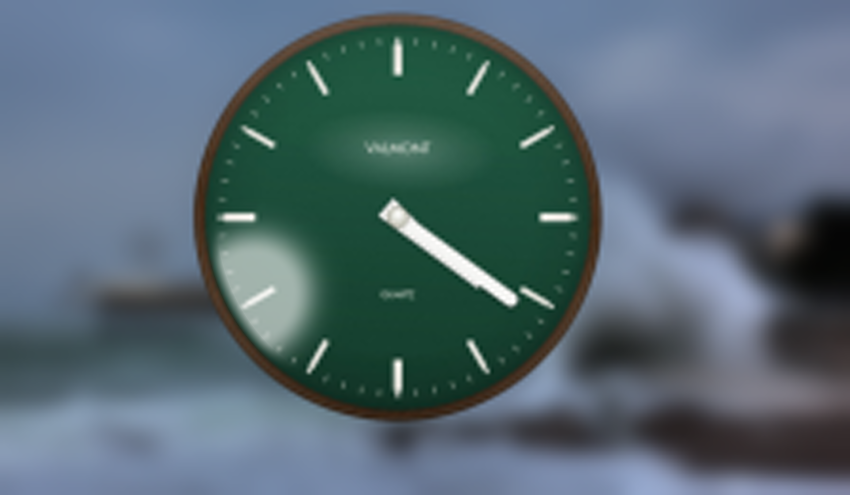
4:21
